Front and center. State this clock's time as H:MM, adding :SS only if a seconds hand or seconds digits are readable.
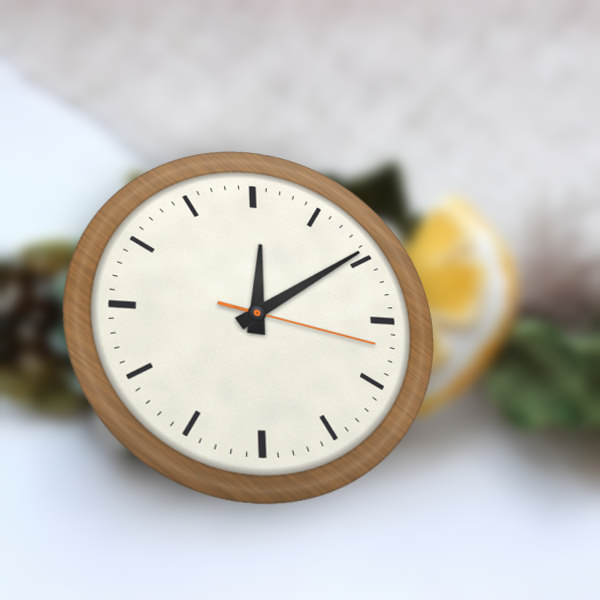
12:09:17
